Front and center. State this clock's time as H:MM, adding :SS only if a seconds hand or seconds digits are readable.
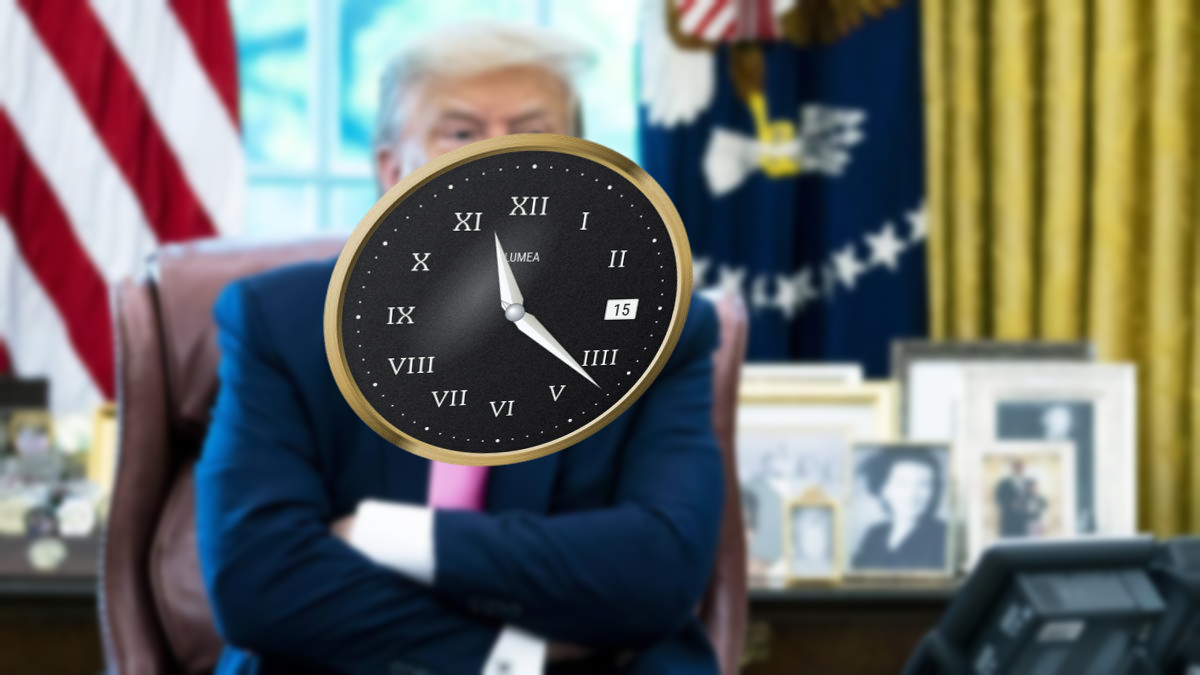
11:22
